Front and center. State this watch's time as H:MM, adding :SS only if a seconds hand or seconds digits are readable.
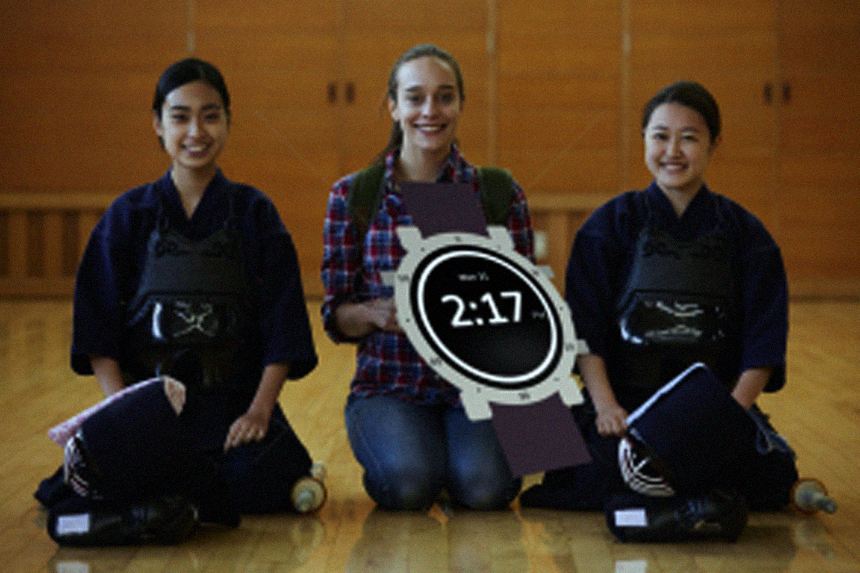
2:17
